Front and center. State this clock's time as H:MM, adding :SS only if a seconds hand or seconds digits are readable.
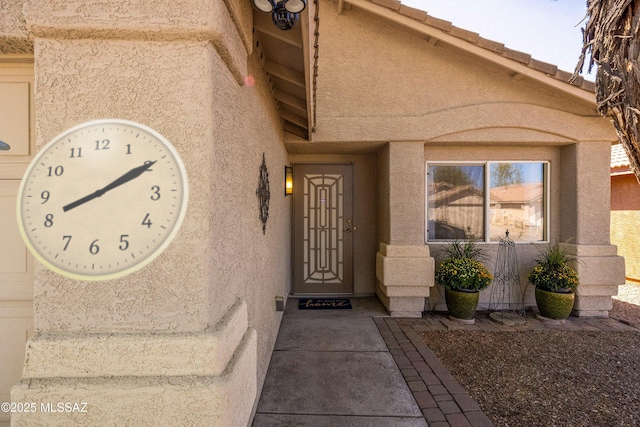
8:10
